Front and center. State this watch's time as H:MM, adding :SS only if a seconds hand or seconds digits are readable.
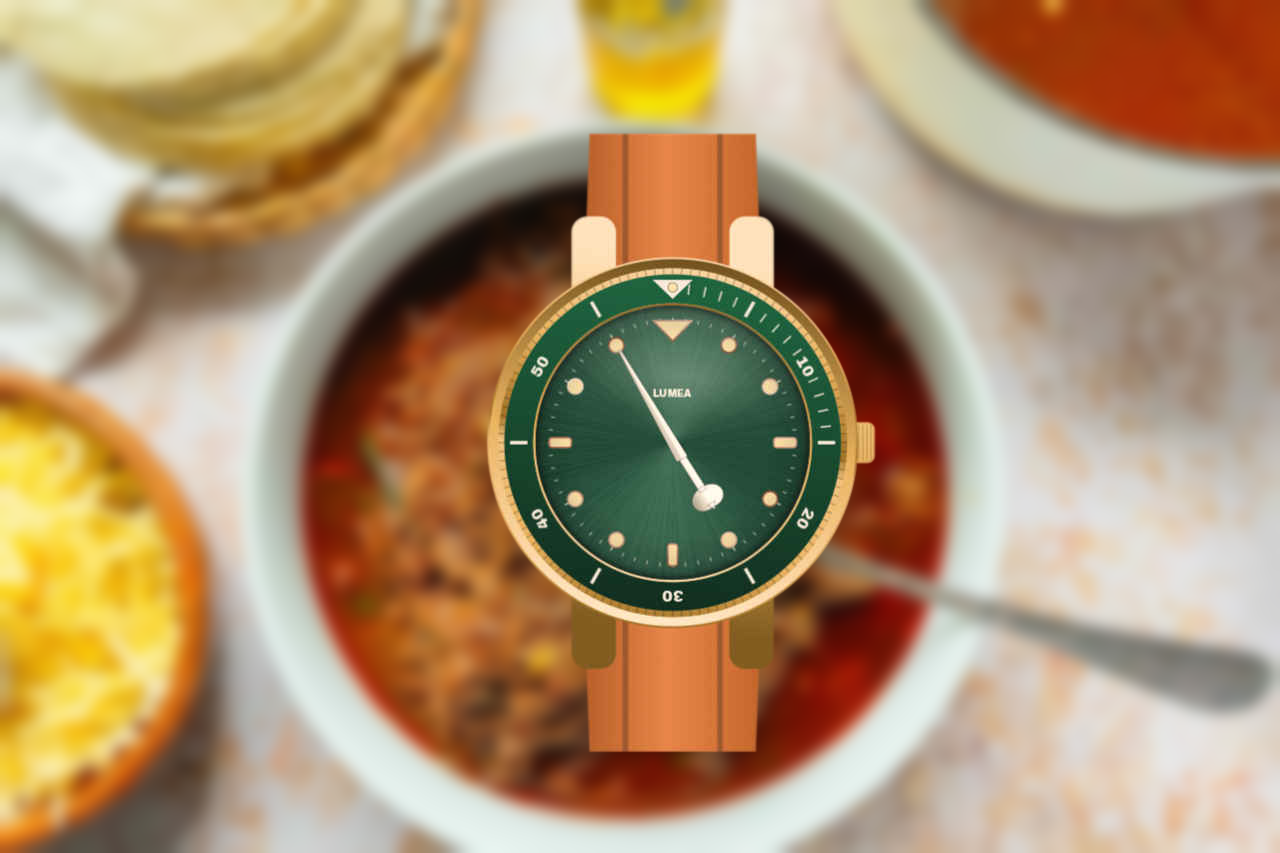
4:55
